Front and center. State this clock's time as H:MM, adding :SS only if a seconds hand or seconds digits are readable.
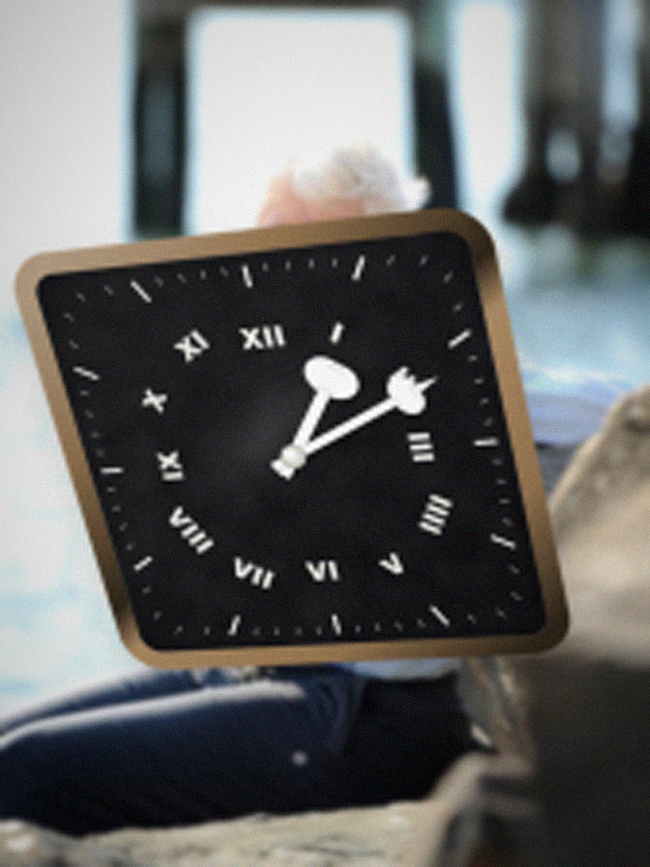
1:11
